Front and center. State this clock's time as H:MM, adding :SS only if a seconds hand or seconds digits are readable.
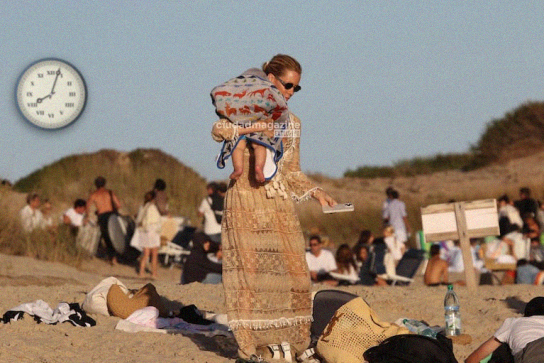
8:03
